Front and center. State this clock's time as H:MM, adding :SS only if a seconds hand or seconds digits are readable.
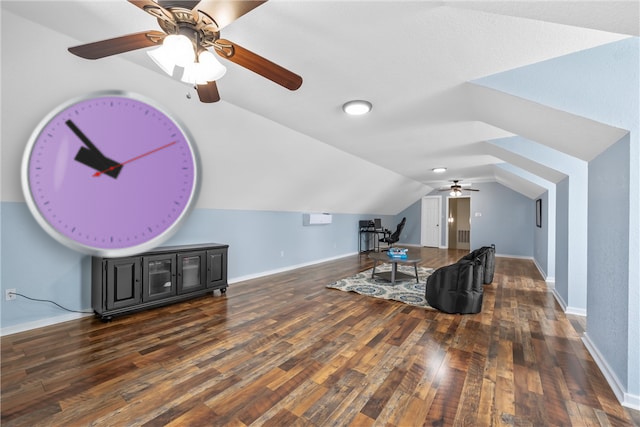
9:53:11
